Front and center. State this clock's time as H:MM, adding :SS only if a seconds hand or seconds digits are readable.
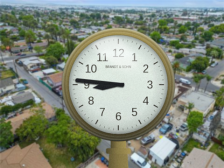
8:46
